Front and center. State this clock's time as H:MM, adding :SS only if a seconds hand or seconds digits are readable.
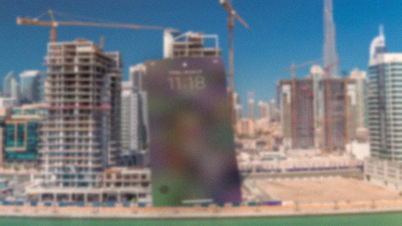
11:18
